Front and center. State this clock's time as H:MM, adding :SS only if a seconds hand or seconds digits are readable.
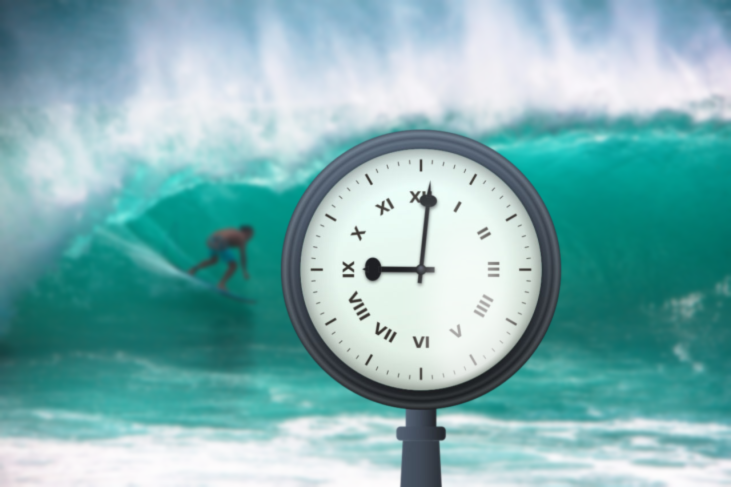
9:01
